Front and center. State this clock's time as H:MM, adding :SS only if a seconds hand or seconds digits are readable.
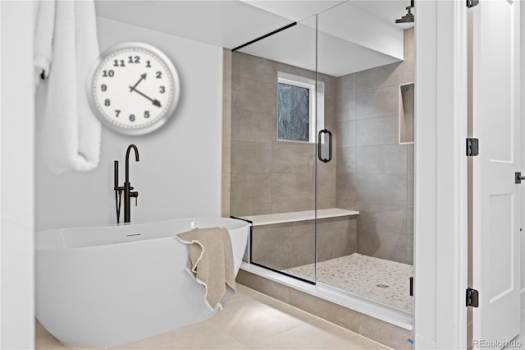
1:20
